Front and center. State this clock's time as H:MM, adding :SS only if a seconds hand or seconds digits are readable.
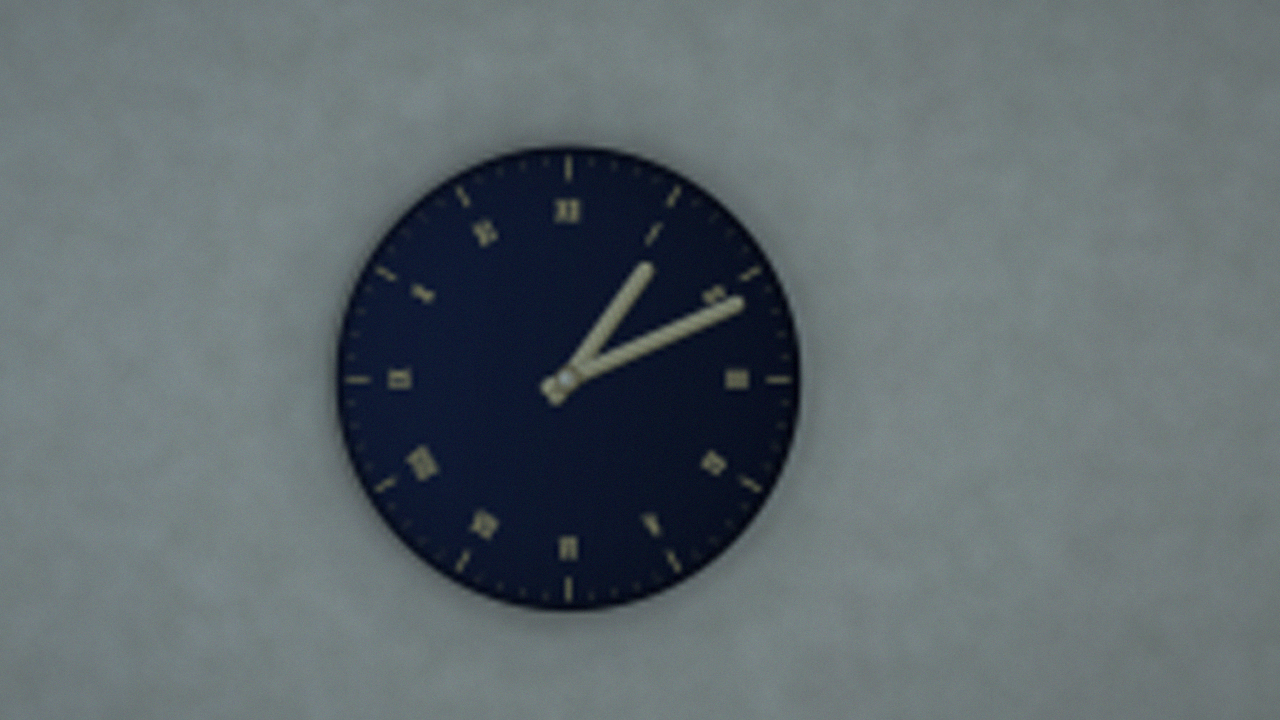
1:11
